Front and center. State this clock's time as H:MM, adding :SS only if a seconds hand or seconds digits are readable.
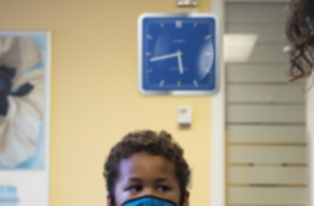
5:43
